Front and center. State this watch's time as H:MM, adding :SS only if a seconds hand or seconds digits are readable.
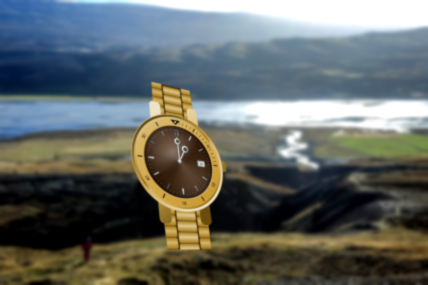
1:00
